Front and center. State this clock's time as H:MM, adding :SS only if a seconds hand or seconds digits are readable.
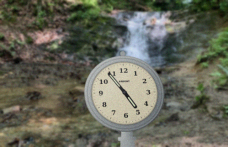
4:54
